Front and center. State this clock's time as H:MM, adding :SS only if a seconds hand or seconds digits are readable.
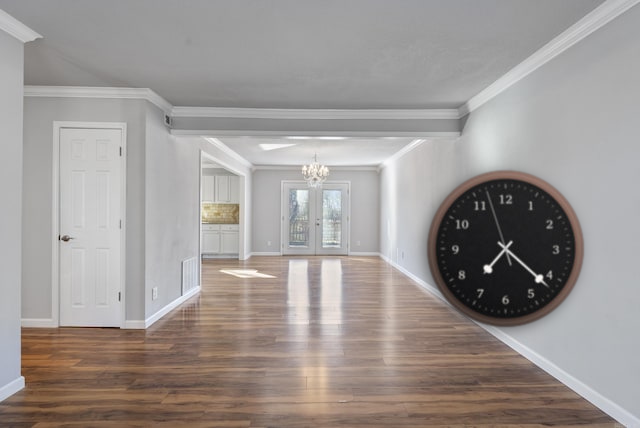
7:21:57
